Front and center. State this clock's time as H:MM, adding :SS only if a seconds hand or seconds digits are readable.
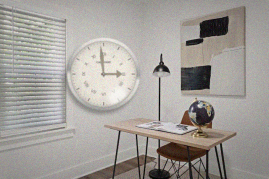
2:59
